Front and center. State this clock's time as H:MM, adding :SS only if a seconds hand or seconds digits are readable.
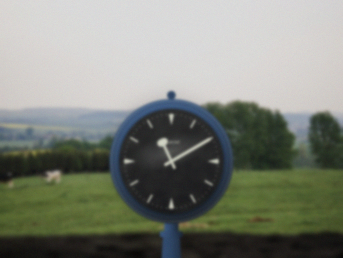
11:10
